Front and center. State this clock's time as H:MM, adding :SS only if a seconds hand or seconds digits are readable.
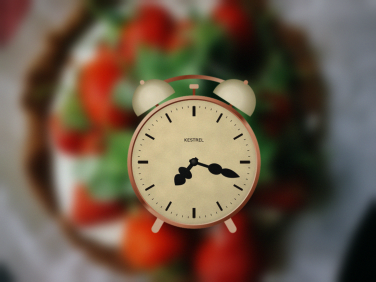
7:18
